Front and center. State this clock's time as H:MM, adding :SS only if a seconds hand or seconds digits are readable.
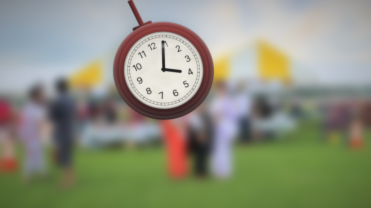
4:04
